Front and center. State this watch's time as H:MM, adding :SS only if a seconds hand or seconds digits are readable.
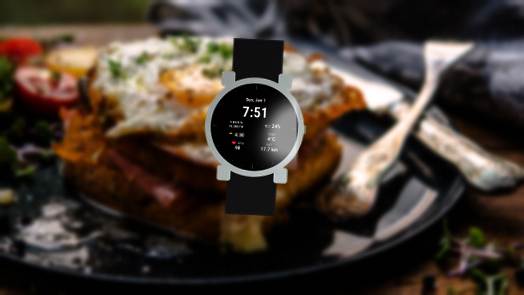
7:51
